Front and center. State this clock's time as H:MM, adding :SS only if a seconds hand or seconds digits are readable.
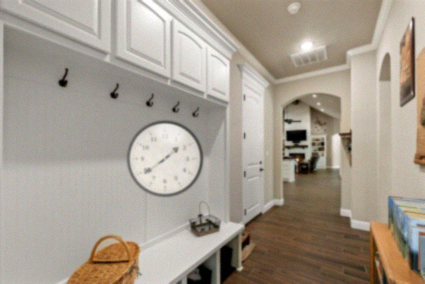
1:39
